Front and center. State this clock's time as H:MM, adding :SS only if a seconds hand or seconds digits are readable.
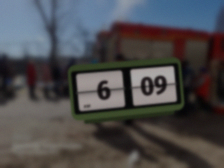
6:09
